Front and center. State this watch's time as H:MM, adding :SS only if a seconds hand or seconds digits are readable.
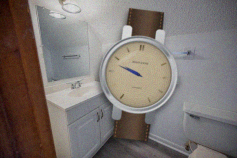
9:48
